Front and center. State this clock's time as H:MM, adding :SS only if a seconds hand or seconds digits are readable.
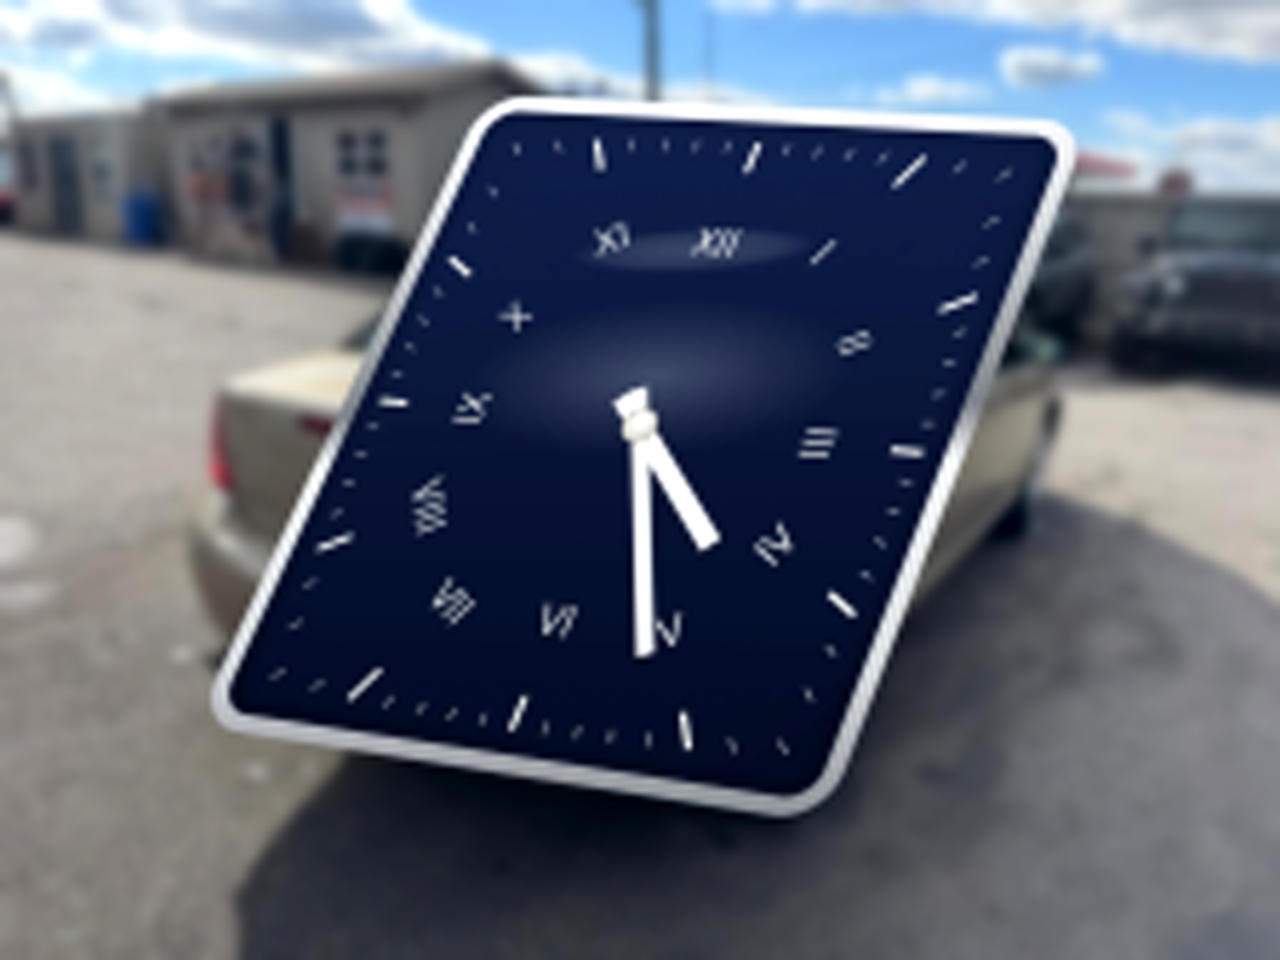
4:26
